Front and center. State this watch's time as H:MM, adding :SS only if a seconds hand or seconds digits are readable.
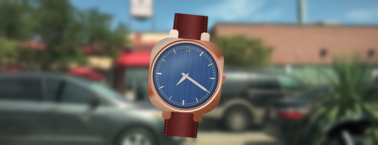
7:20
